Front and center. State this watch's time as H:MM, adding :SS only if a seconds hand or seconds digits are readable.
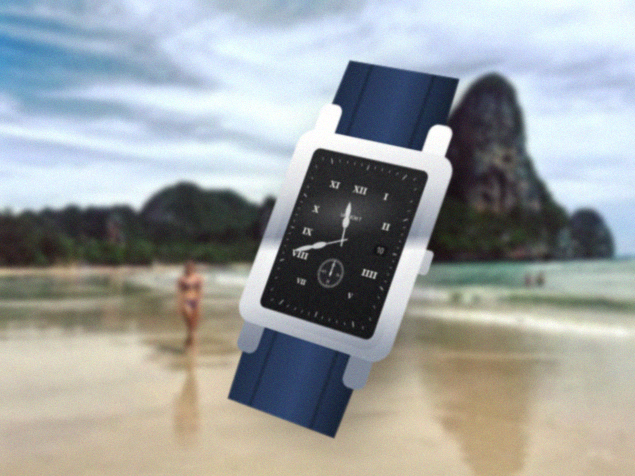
11:41
